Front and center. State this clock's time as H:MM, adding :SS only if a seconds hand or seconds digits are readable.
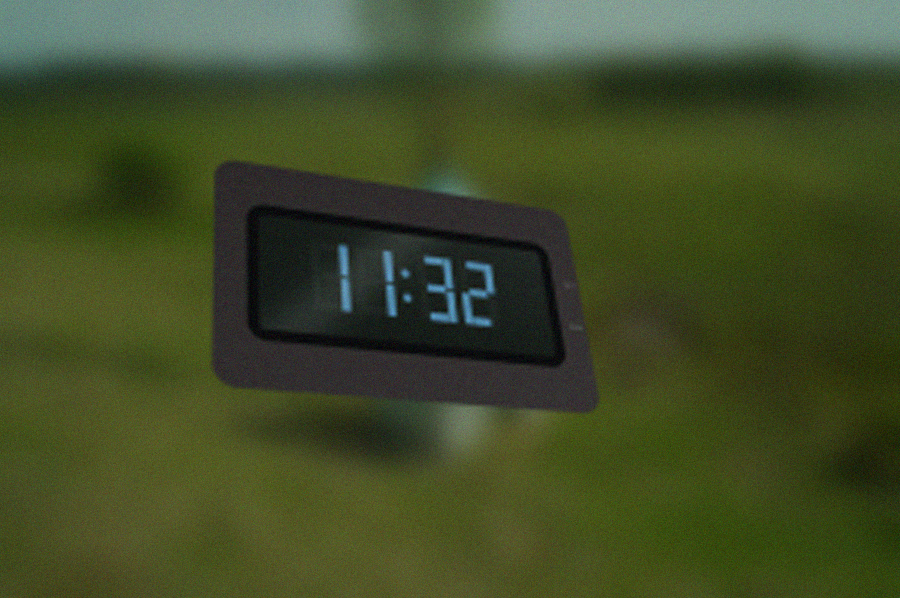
11:32
